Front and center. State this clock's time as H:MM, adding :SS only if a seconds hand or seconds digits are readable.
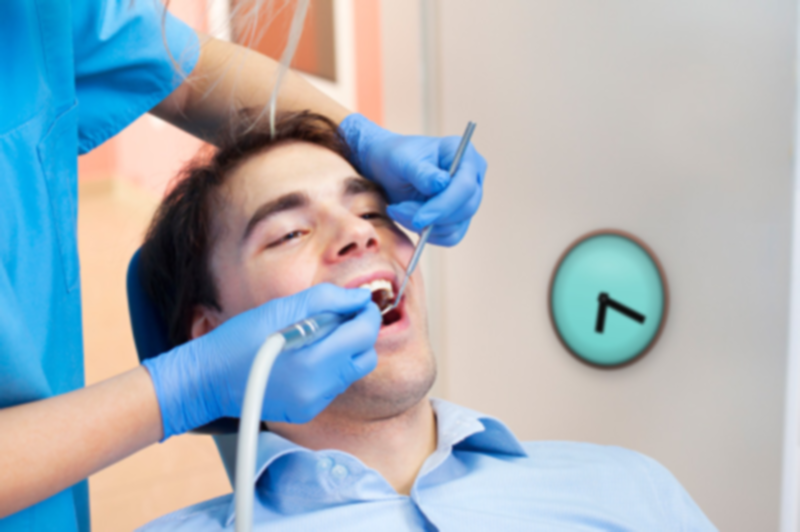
6:19
